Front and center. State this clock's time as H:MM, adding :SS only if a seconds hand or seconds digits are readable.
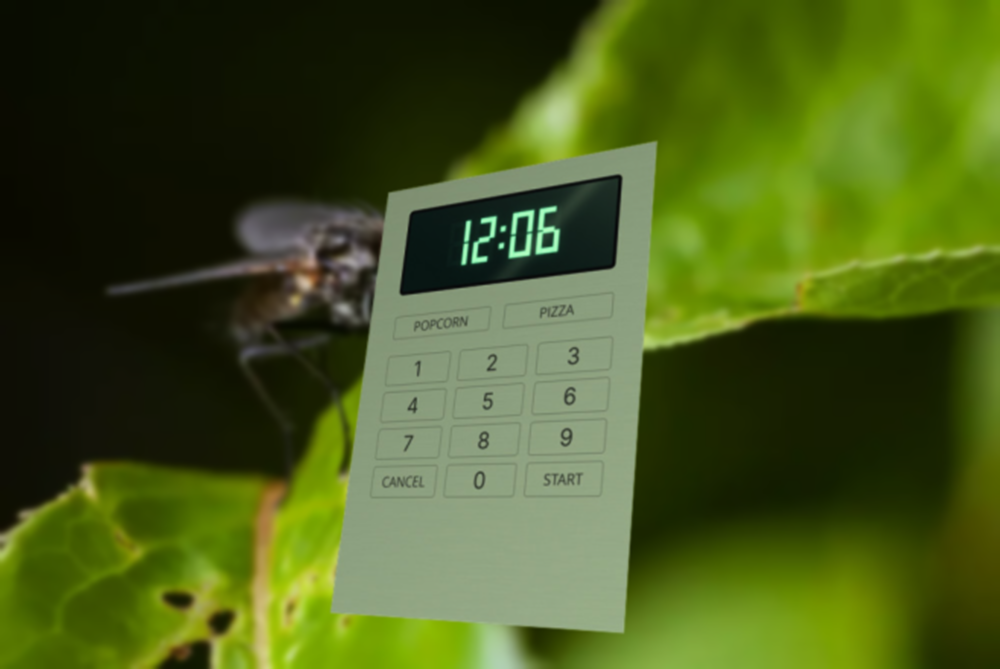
12:06
